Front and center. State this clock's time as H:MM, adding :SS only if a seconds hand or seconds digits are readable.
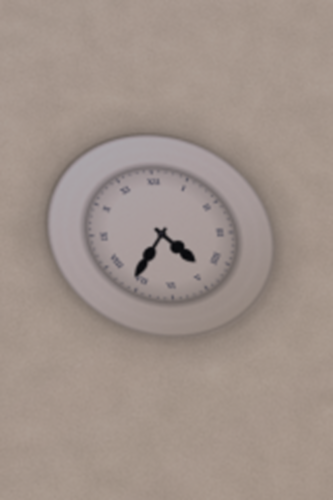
4:36
